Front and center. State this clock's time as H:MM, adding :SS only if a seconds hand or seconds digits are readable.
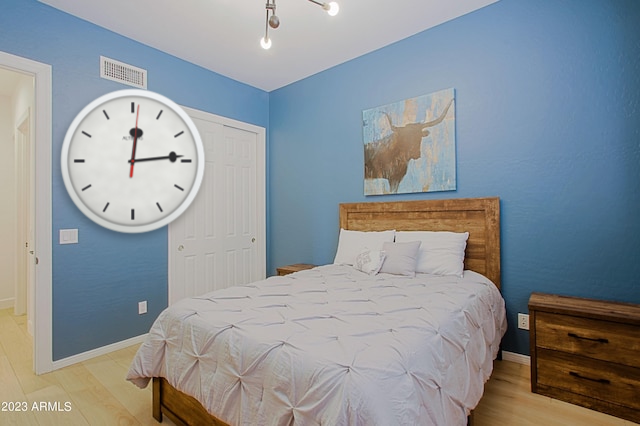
12:14:01
